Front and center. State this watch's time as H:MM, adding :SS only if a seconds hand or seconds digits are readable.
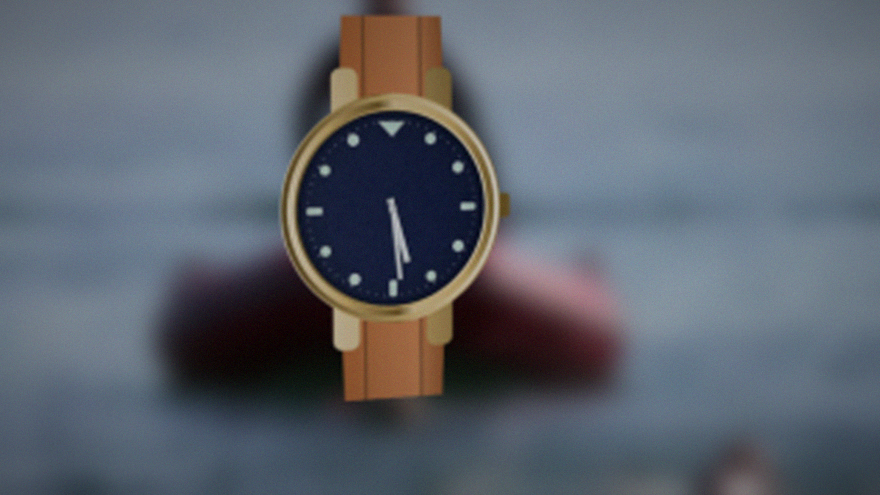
5:29
